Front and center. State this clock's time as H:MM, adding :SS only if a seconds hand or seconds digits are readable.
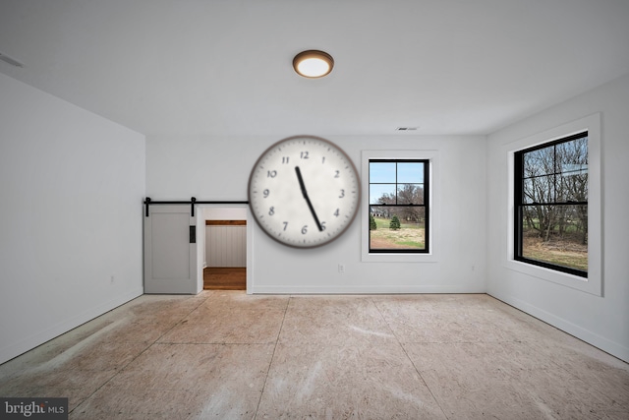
11:26
